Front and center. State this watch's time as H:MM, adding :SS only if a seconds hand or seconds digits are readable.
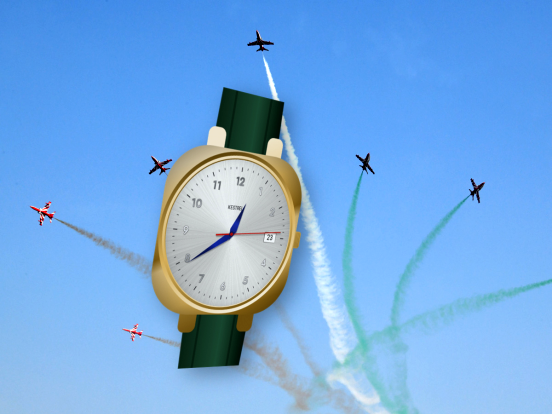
12:39:14
